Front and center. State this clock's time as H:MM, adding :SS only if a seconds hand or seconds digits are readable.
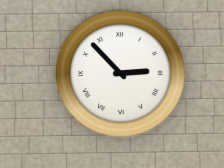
2:53
